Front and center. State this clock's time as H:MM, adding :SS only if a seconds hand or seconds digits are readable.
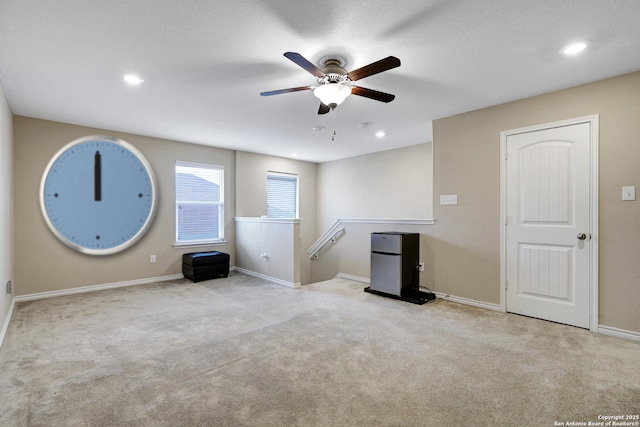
12:00
